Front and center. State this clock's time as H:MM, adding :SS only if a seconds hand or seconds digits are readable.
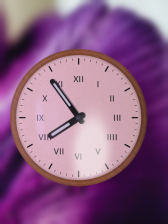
7:54
